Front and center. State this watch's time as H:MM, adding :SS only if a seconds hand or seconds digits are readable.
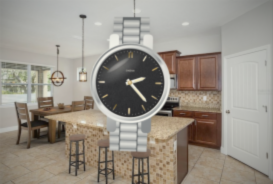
2:23
